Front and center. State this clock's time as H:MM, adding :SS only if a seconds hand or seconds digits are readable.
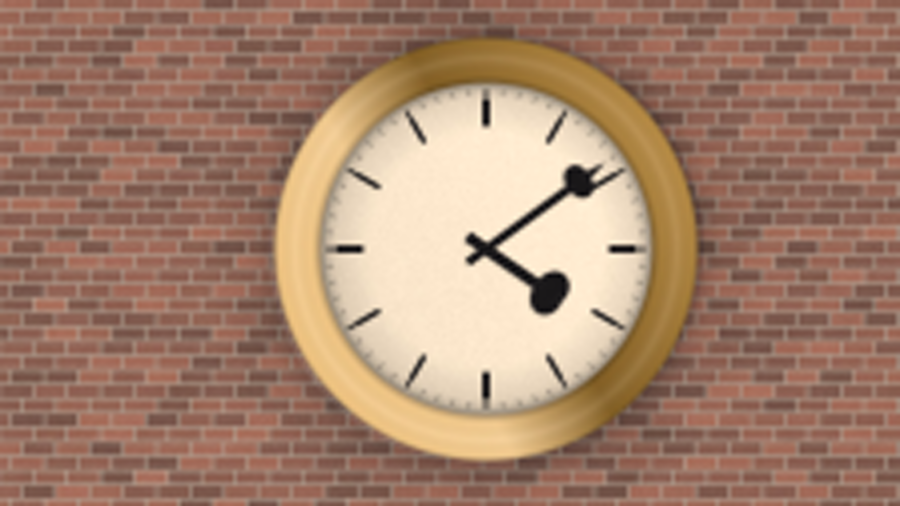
4:09
